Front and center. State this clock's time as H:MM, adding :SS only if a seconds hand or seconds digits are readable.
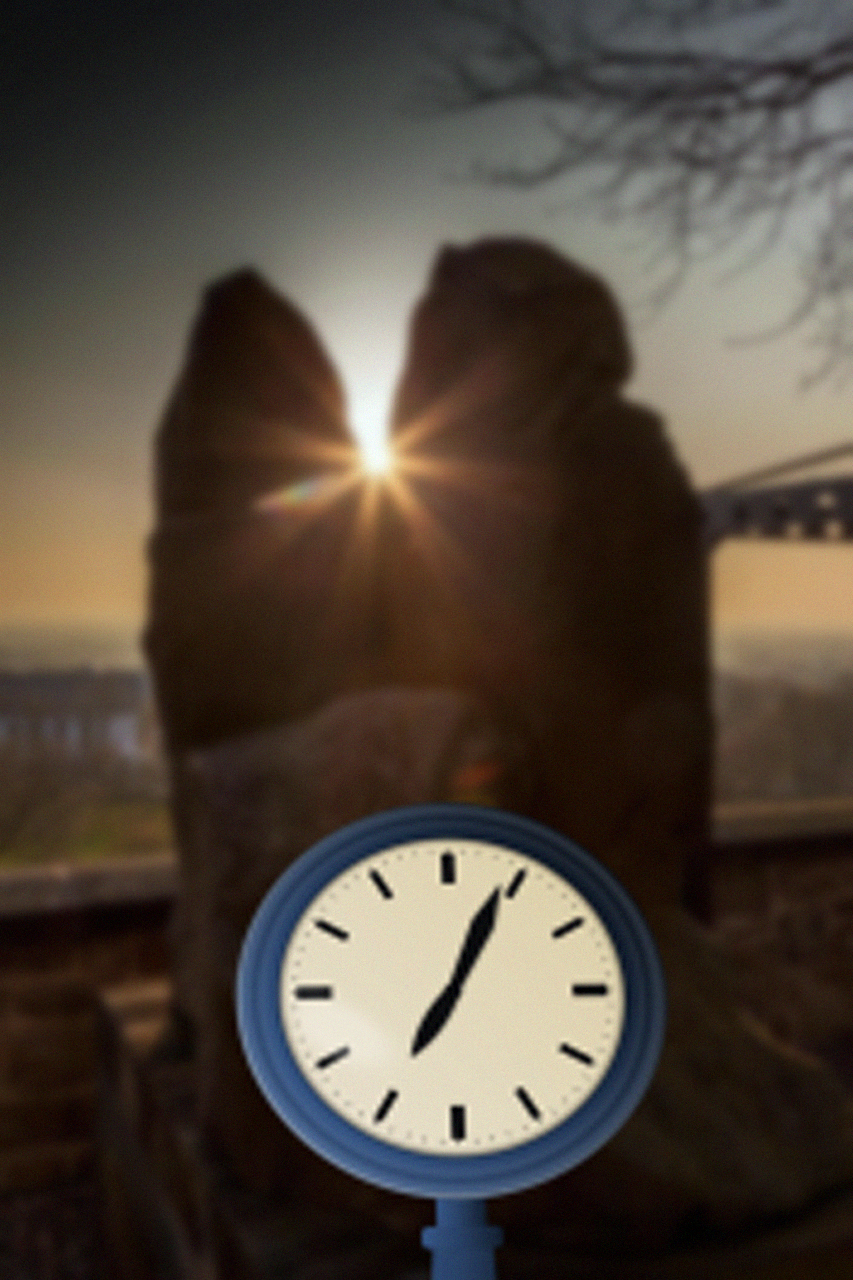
7:04
